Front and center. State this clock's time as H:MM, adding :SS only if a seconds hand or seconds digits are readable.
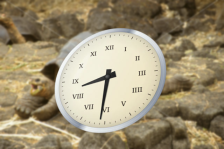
8:31
